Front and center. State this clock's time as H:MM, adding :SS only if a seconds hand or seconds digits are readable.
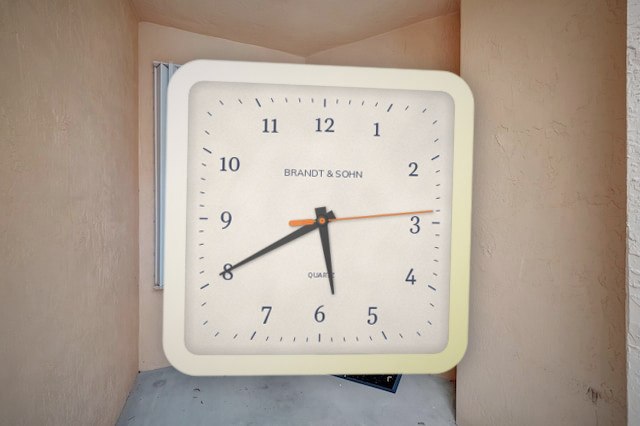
5:40:14
